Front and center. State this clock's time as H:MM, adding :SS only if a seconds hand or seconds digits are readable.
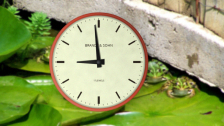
8:59
